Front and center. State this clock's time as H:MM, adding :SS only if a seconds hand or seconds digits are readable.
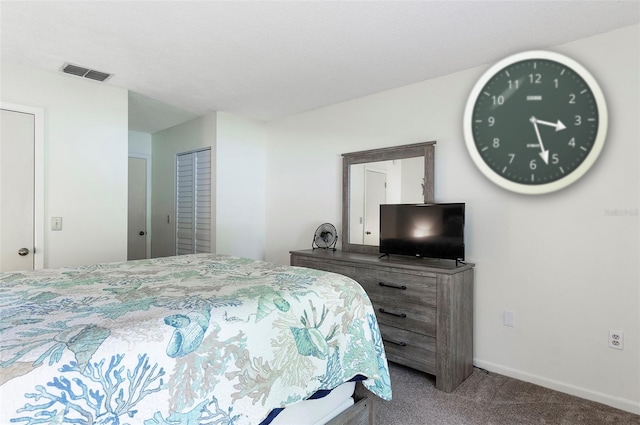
3:27
